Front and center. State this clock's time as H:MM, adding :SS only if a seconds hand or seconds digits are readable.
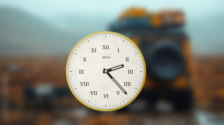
2:23
